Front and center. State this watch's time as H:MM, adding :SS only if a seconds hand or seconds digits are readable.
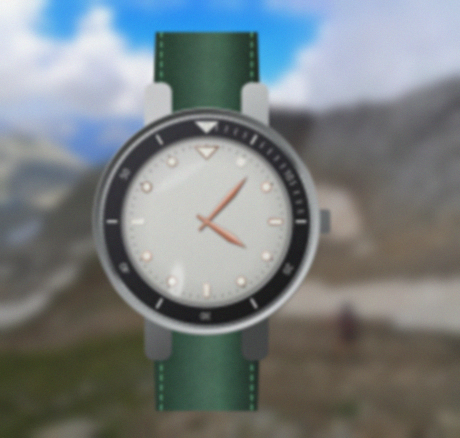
4:07
